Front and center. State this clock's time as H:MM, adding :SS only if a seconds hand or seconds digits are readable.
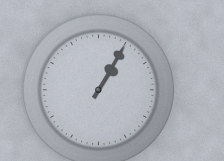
1:05
